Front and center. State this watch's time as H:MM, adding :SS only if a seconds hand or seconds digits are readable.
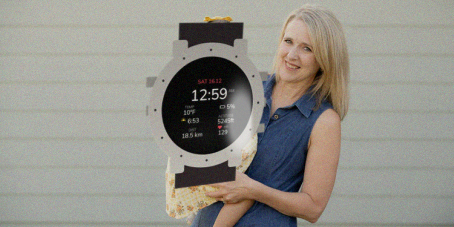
12:59
